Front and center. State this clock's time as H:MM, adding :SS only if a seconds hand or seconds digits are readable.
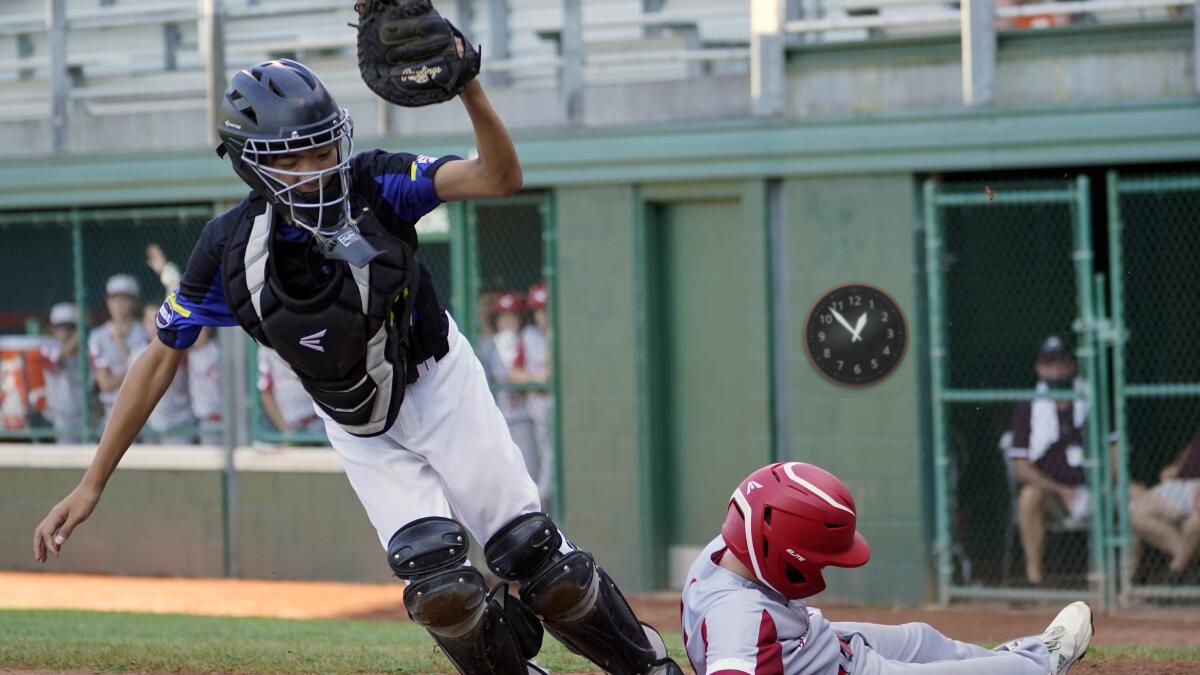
12:53
